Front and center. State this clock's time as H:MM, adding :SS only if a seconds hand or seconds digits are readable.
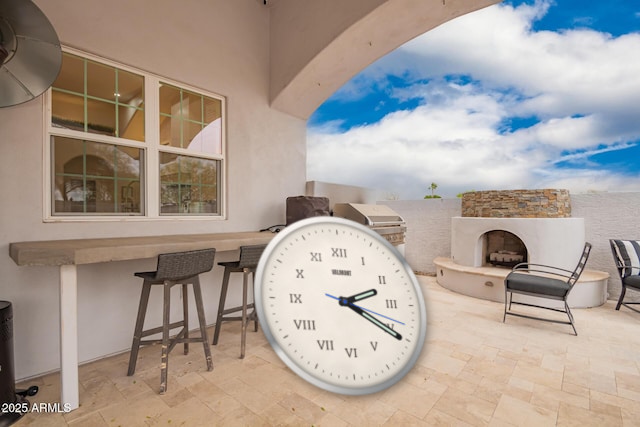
2:20:18
